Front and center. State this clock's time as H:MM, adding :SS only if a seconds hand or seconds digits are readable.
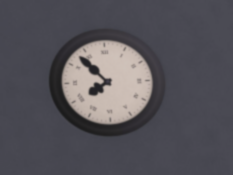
7:53
